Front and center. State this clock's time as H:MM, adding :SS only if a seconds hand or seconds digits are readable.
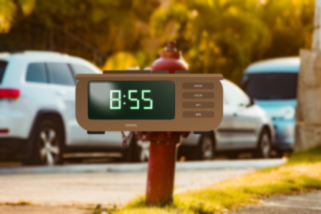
8:55
